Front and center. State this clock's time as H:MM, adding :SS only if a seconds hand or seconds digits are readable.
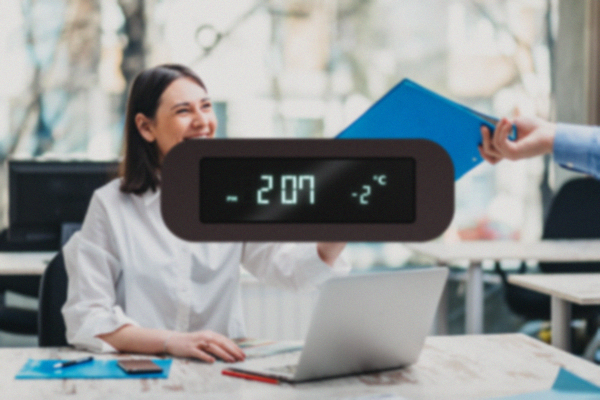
2:07
